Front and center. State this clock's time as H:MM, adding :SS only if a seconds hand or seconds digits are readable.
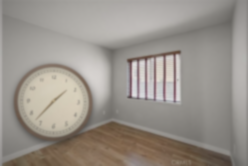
1:37
